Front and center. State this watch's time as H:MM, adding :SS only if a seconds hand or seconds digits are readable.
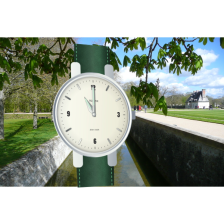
11:00
